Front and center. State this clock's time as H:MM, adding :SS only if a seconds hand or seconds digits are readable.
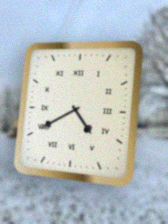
4:40
